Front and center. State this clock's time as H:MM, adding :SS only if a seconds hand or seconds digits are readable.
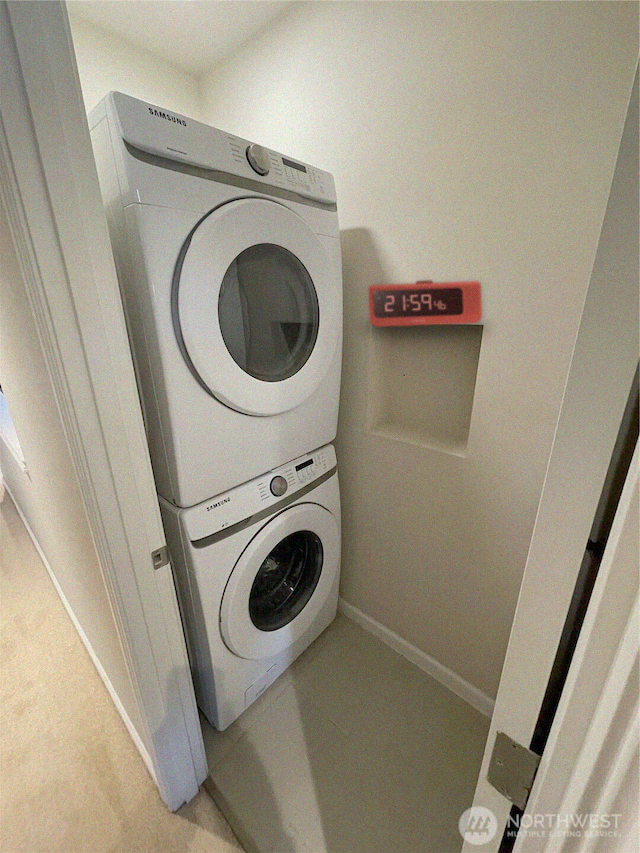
21:59
